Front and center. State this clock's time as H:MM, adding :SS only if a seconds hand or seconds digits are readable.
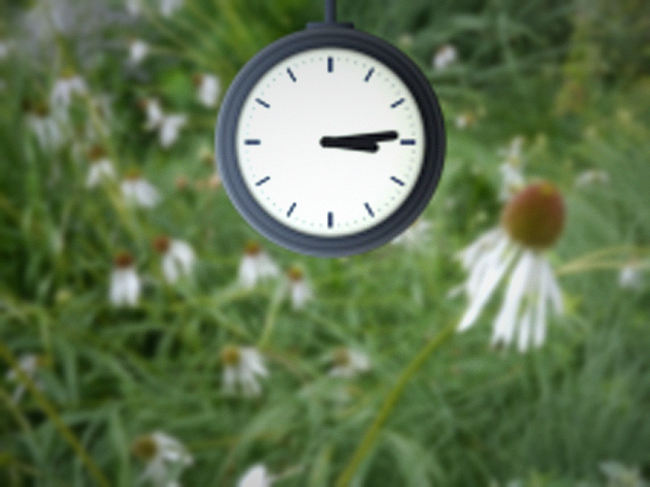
3:14
